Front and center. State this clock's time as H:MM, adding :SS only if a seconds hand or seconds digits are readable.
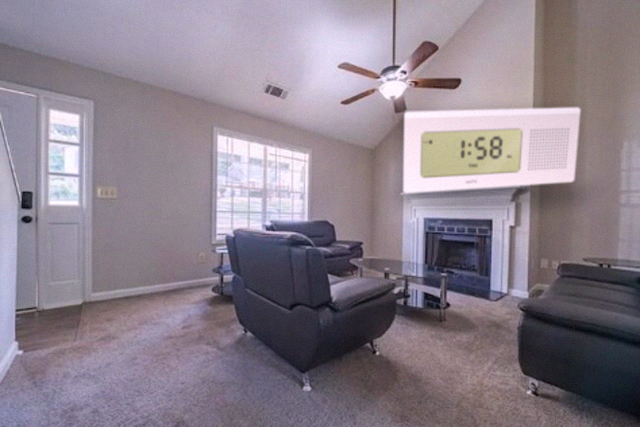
1:58
